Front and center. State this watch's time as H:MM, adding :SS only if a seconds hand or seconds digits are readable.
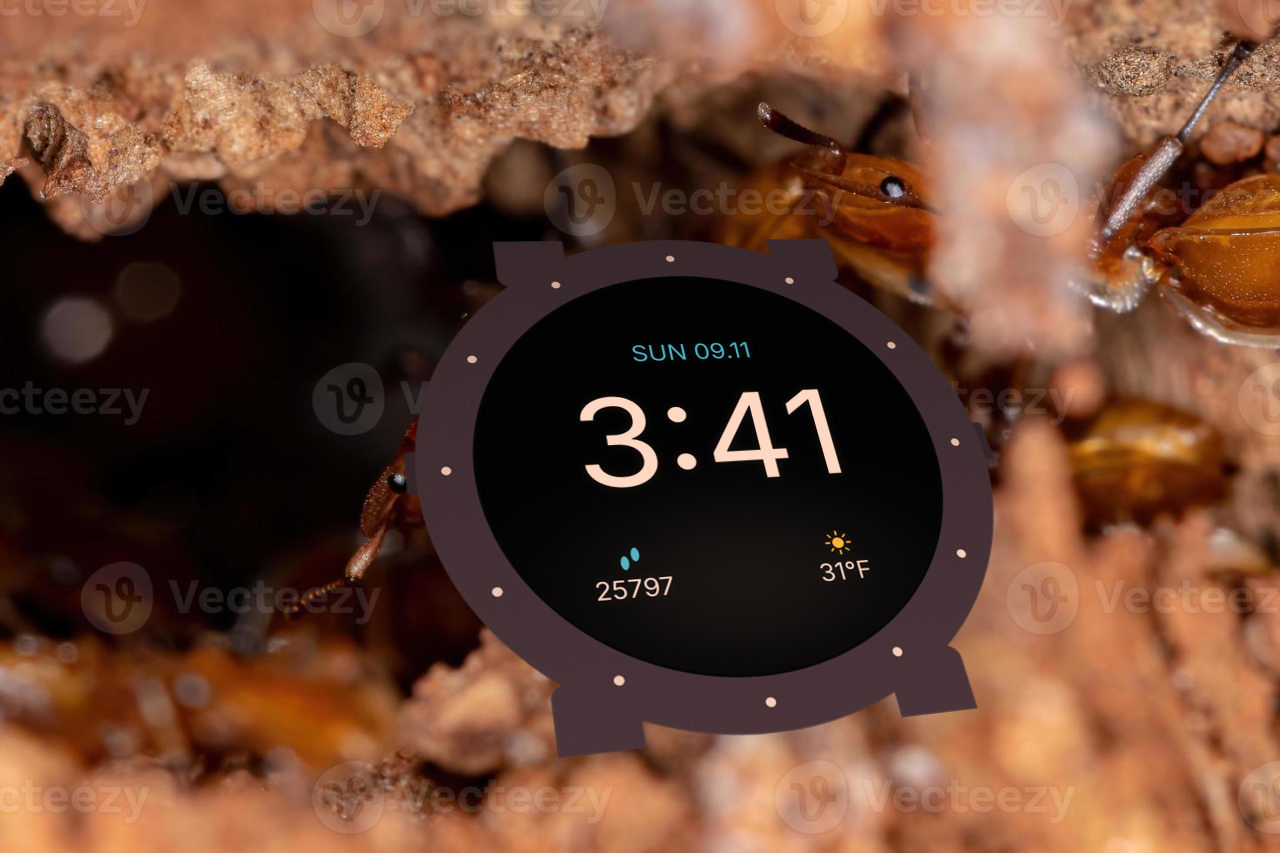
3:41
